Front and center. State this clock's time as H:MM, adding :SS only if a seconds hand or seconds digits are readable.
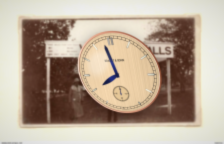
7:58
